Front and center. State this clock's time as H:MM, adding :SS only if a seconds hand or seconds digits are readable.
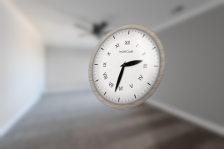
2:32
